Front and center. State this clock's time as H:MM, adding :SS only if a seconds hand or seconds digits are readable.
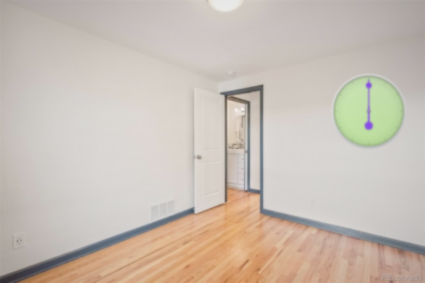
6:00
